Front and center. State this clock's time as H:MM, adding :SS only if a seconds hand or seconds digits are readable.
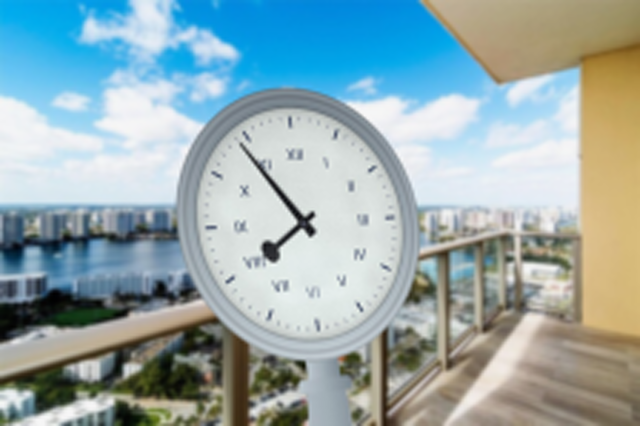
7:54
